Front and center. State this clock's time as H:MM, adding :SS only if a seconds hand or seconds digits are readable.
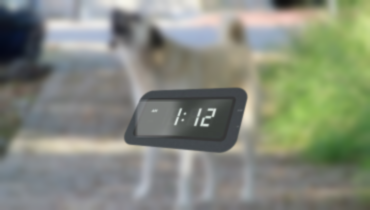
1:12
